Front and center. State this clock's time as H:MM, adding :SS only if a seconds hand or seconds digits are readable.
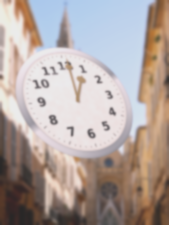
1:01
